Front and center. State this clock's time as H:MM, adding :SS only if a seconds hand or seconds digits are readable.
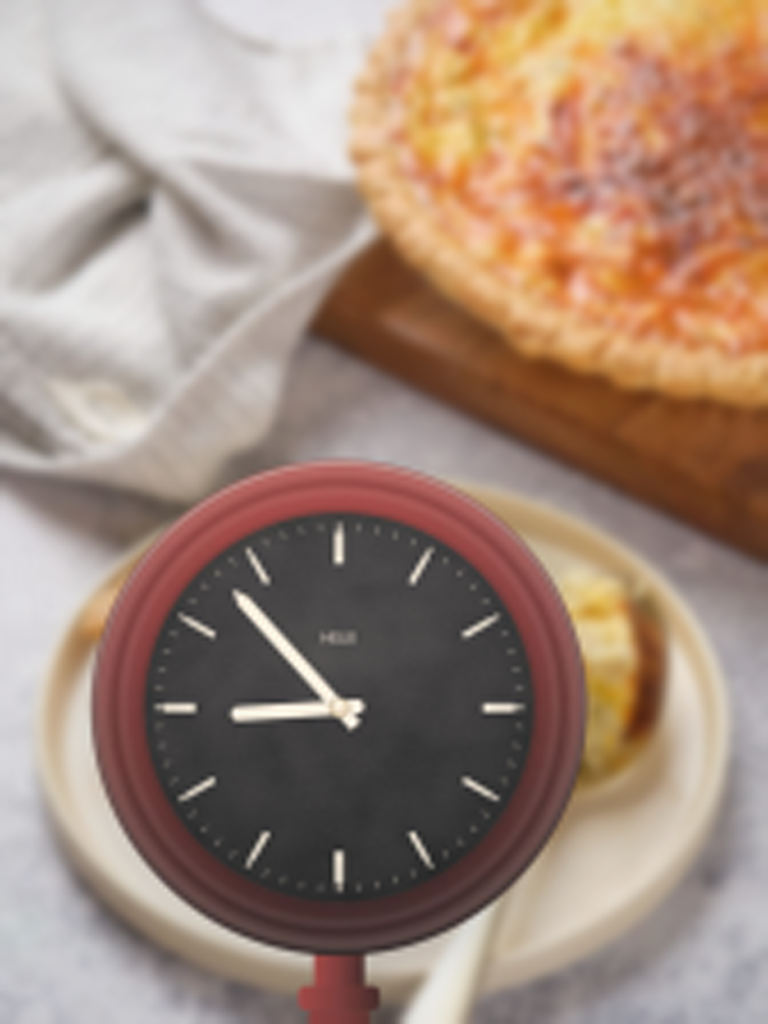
8:53
